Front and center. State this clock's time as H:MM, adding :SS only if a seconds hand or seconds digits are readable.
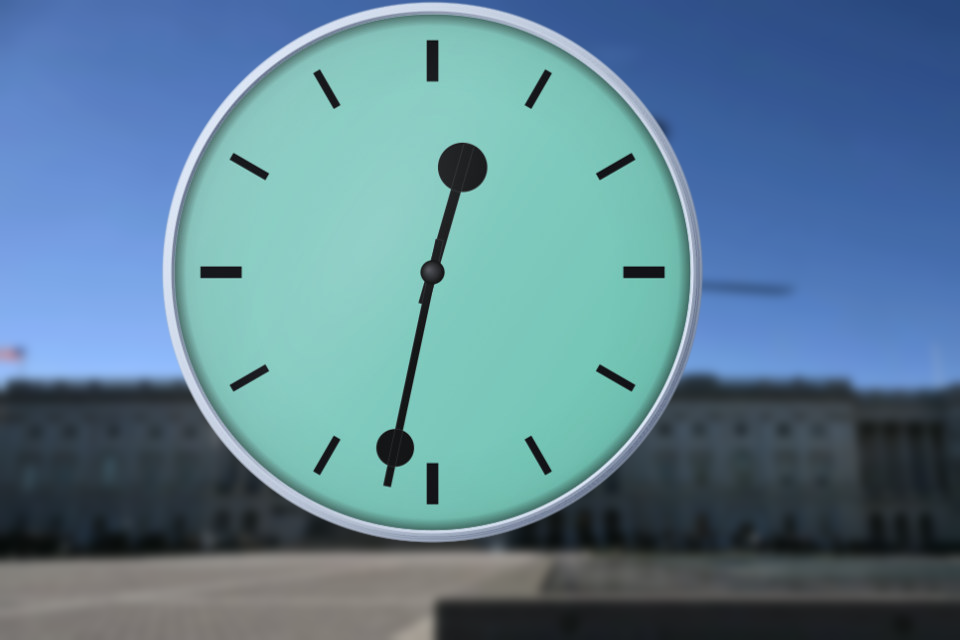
12:32
